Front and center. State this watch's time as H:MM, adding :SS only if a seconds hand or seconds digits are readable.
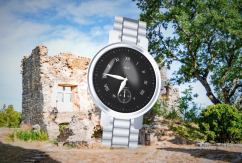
6:46
